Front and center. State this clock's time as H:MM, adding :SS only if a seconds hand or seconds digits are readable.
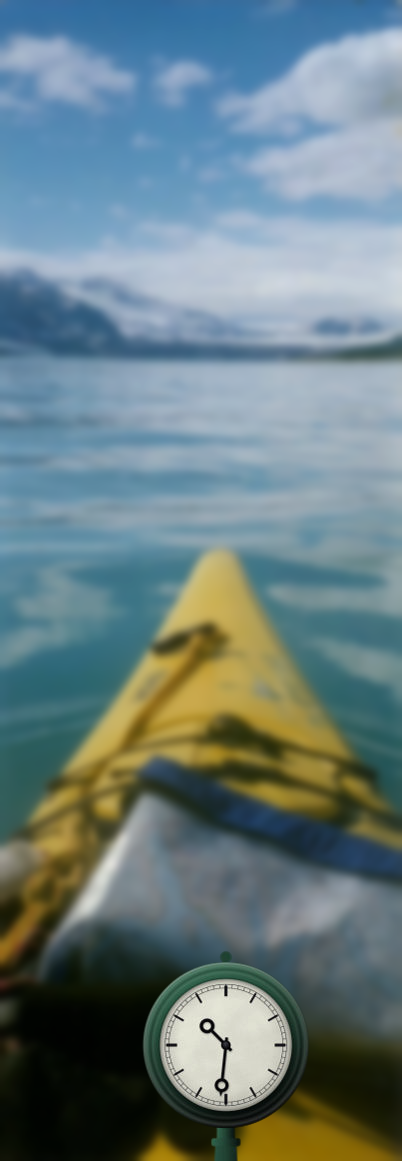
10:31
